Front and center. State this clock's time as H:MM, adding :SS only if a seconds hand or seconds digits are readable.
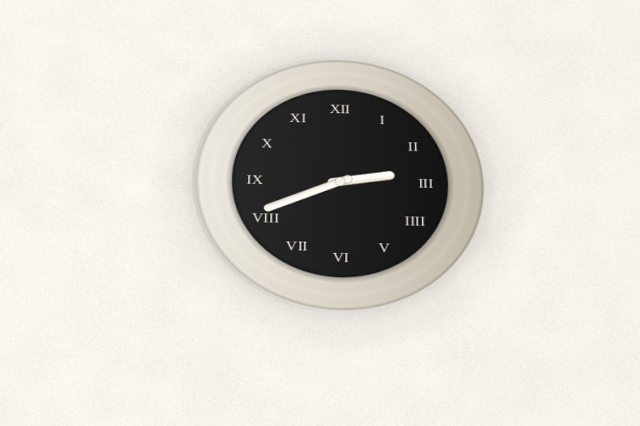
2:41
